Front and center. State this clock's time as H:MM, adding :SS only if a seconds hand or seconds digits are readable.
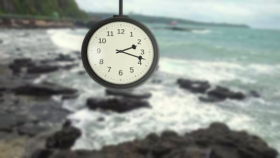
2:18
